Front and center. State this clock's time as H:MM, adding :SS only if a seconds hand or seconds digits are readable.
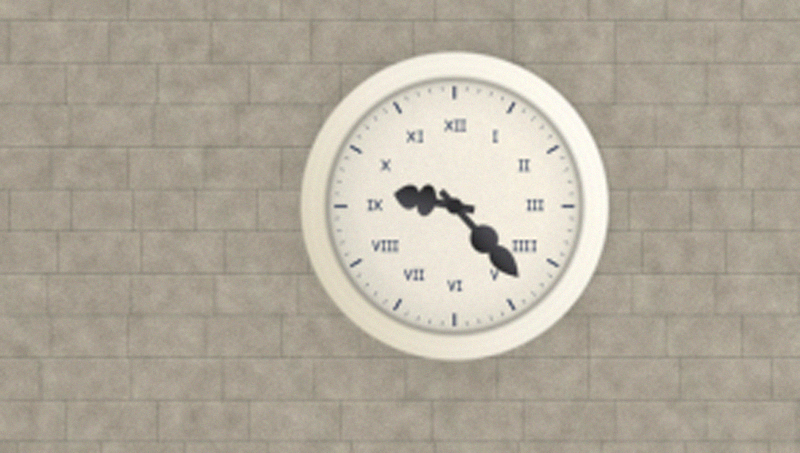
9:23
